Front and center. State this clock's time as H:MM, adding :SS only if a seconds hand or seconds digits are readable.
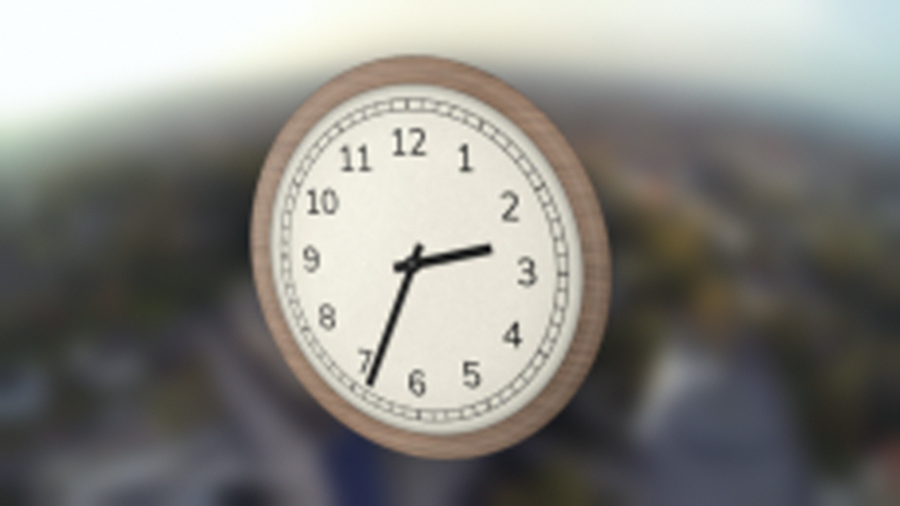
2:34
